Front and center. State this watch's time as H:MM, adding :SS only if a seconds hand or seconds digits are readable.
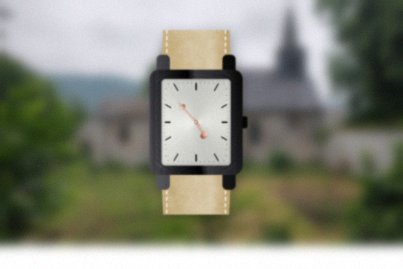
4:53
